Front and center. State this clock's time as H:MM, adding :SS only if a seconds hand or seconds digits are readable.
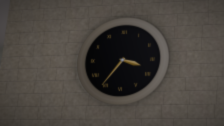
3:36
